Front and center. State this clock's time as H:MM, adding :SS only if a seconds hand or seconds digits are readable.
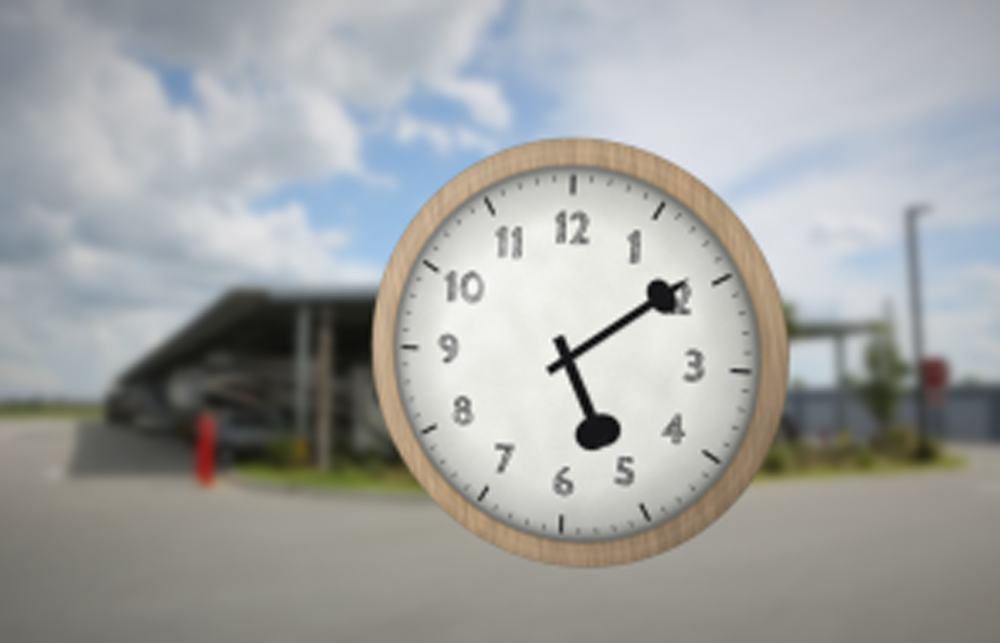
5:09
